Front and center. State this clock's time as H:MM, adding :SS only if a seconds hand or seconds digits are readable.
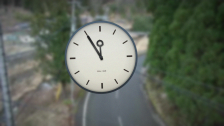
11:55
